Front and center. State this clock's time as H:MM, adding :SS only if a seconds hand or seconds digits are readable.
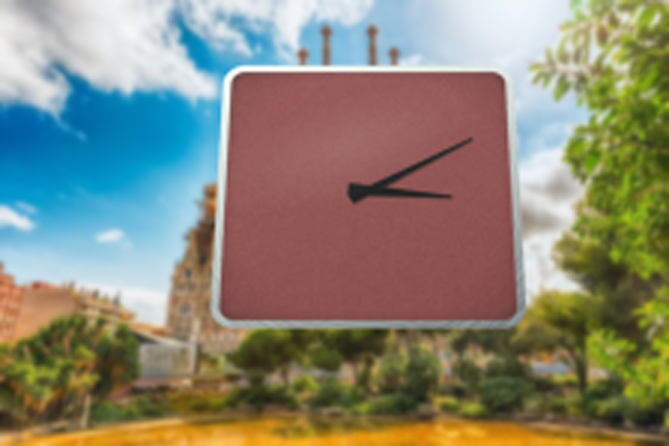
3:10
